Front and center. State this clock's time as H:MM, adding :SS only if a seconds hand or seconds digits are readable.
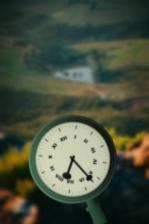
7:27
